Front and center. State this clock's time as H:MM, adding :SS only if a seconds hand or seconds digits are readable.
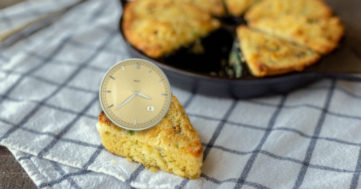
3:38
